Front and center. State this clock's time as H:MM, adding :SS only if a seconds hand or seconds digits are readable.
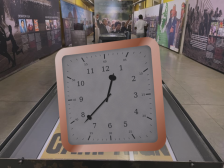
12:38
